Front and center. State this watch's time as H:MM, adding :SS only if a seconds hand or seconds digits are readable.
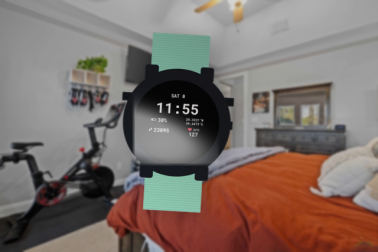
11:55
